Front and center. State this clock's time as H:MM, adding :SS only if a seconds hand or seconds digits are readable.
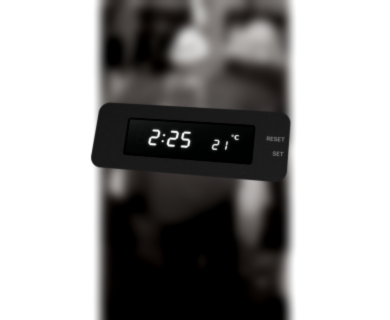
2:25
